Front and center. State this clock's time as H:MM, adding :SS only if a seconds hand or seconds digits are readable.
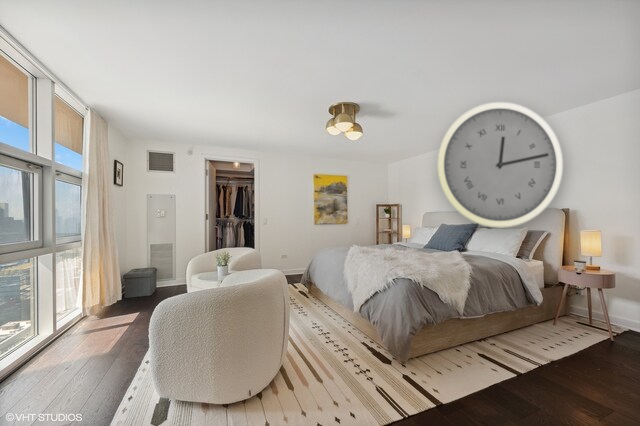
12:13
